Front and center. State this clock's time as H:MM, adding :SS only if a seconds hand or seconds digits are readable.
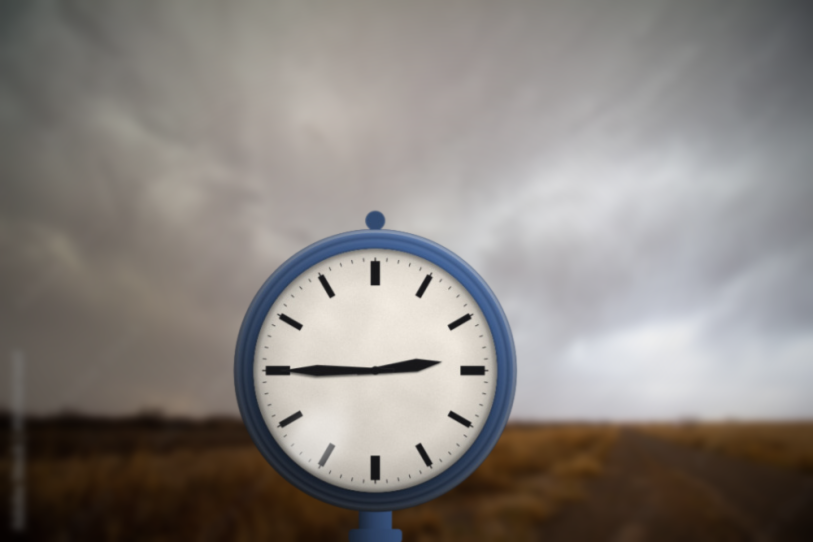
2:45
